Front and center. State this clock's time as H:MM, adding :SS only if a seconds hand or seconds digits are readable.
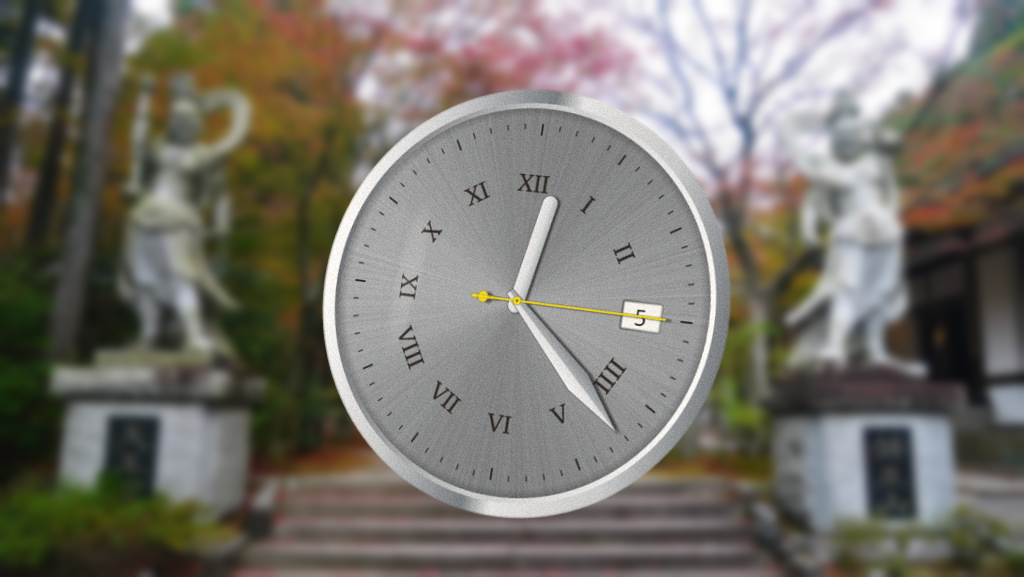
12:22:15
